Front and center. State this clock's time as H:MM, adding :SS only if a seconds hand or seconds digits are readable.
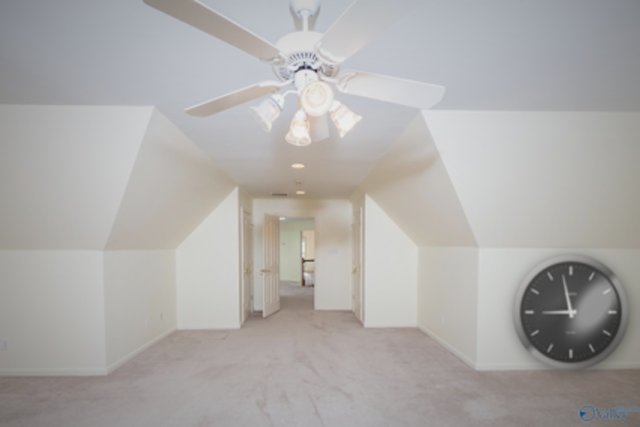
8:58
